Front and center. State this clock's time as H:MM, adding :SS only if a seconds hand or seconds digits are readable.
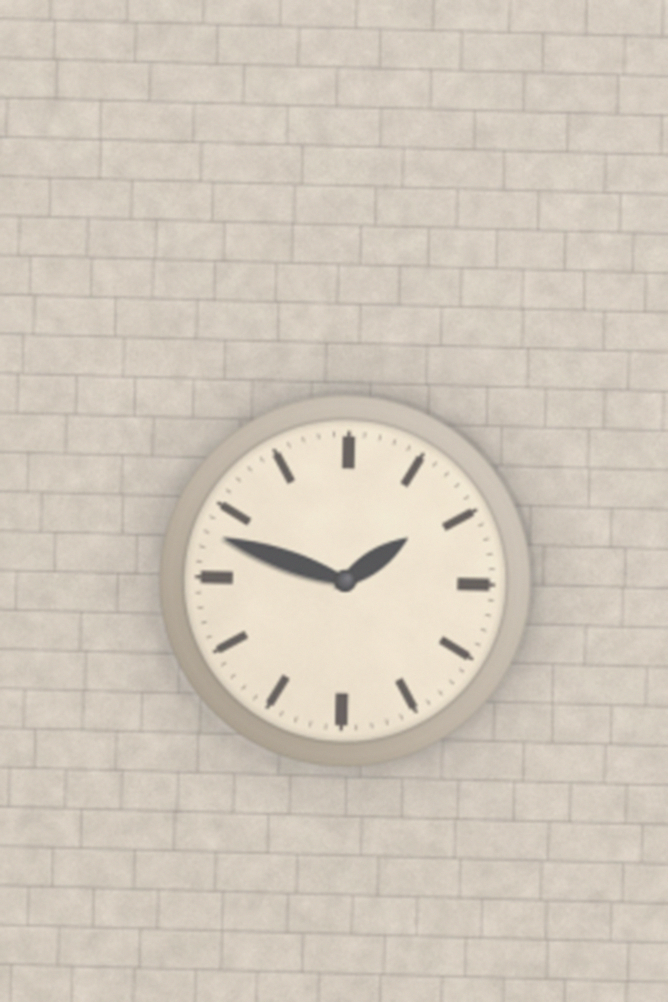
1:48
